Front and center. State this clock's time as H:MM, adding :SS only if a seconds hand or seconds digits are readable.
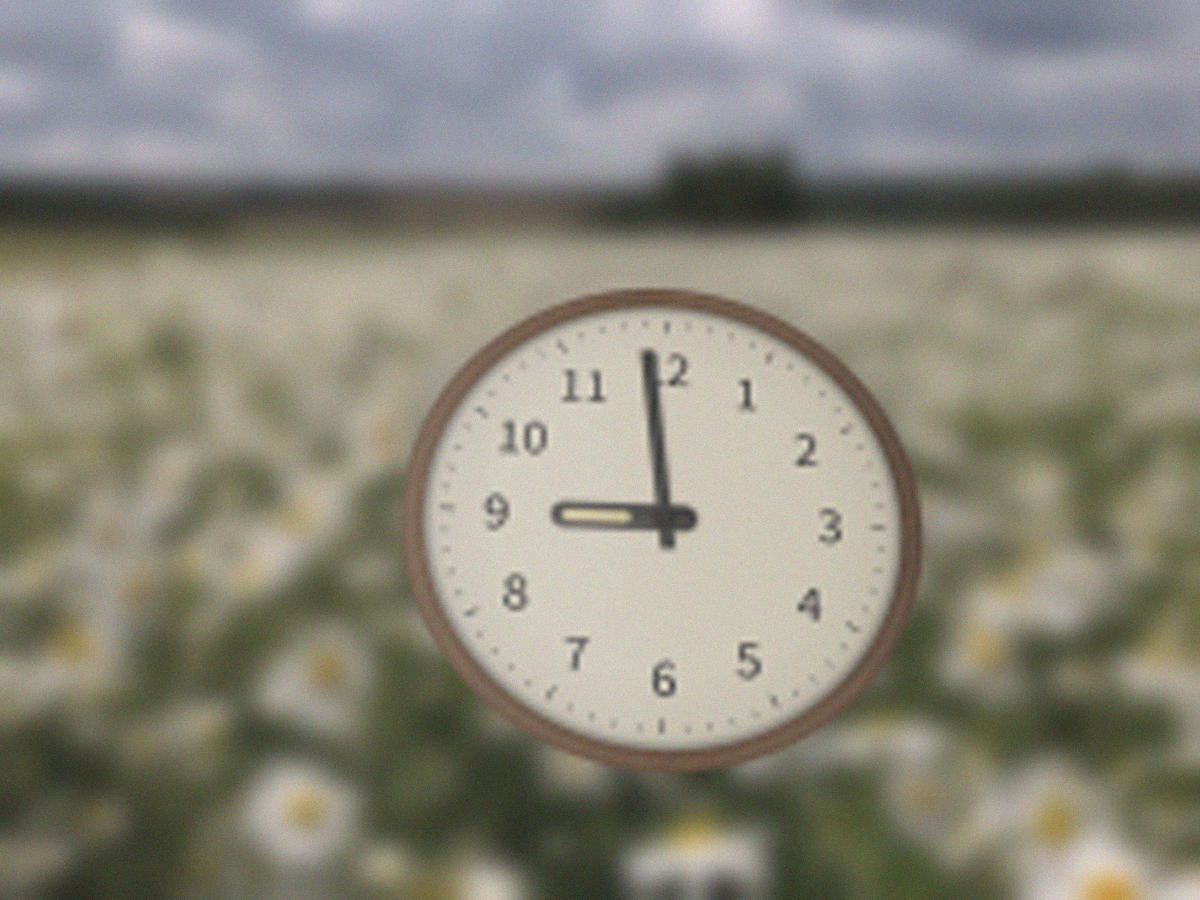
8:59
